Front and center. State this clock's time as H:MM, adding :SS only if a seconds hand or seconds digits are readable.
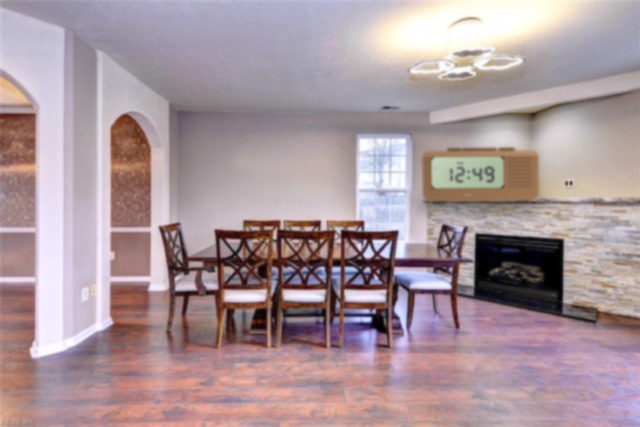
12:49
